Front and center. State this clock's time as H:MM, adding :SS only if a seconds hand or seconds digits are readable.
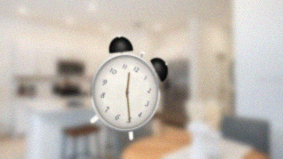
11:25
